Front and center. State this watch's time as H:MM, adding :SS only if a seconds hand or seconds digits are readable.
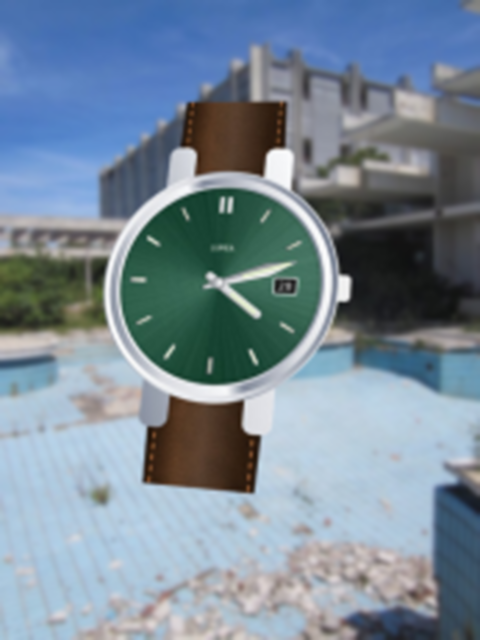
4:12
